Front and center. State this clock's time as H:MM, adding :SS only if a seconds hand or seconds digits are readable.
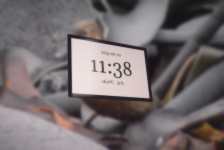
11:38
